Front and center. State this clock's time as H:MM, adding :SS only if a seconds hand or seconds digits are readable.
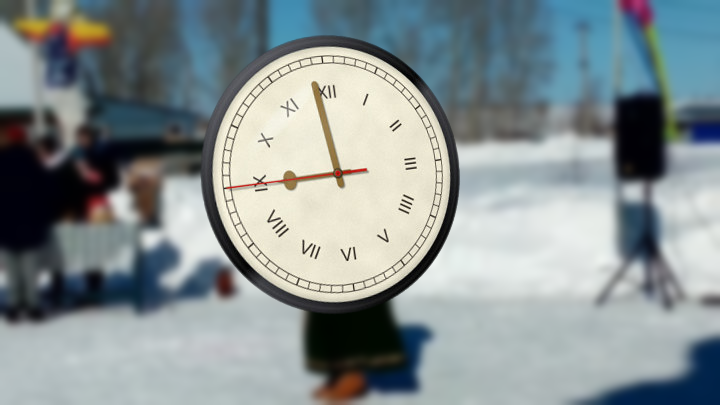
8:58:45
